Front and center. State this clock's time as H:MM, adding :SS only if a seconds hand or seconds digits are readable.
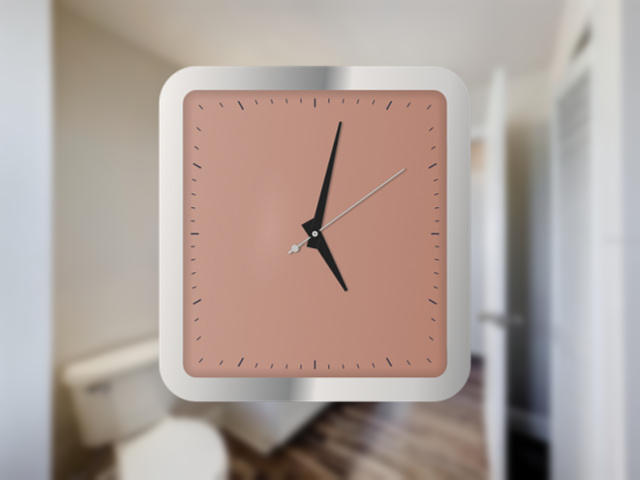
5:02:09
